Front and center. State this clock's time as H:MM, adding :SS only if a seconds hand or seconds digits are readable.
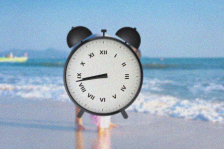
8:43
